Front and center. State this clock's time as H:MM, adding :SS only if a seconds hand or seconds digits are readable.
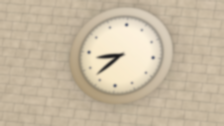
8:37
